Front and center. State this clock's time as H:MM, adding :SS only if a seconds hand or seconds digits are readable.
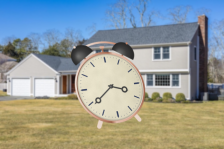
3:39
